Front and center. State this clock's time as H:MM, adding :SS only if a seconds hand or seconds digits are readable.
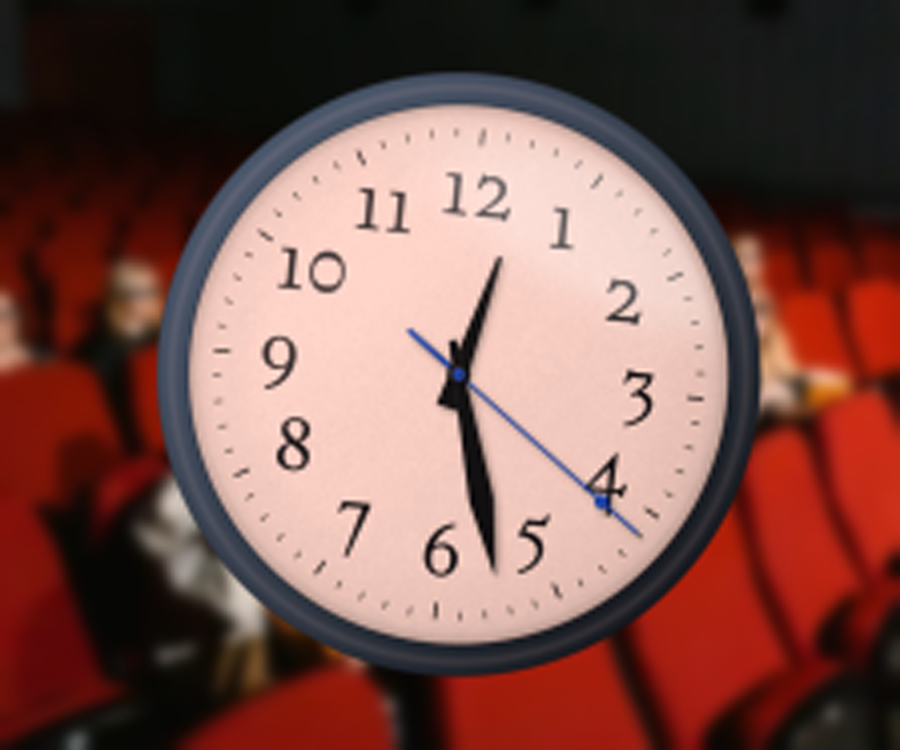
12:27:21
